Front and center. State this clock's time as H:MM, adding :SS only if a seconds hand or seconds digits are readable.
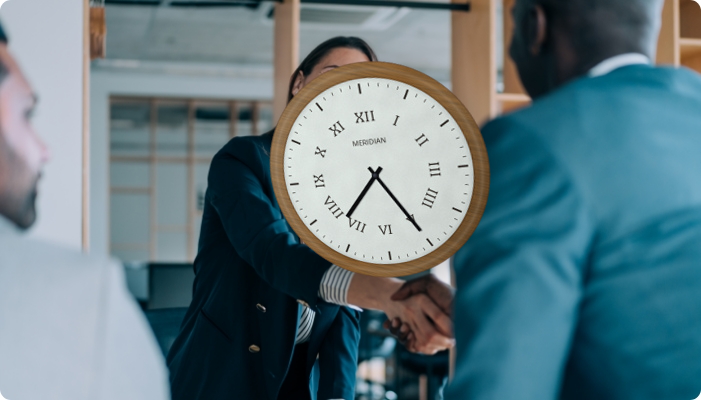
7:25
